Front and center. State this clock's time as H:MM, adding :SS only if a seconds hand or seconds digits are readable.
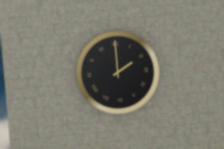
2:00
